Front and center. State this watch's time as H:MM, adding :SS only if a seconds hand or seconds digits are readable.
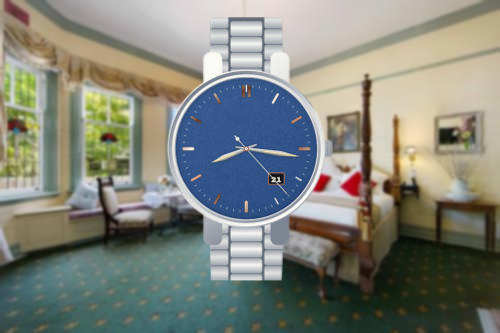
8:16:23
